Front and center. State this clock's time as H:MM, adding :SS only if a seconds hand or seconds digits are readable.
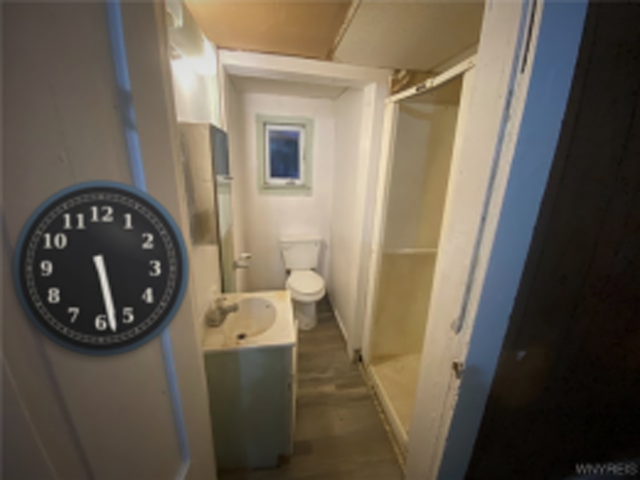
5:28
